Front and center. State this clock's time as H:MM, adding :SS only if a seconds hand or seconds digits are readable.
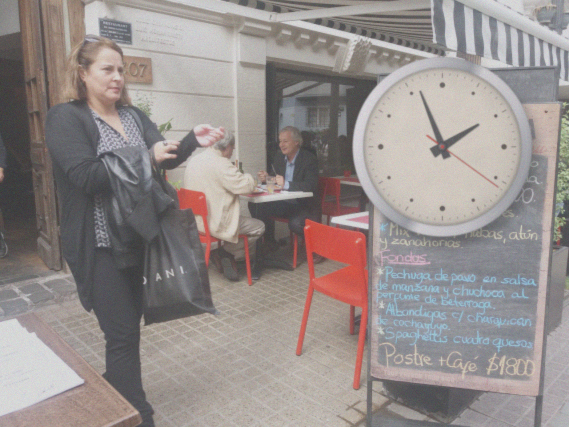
1:56:21
